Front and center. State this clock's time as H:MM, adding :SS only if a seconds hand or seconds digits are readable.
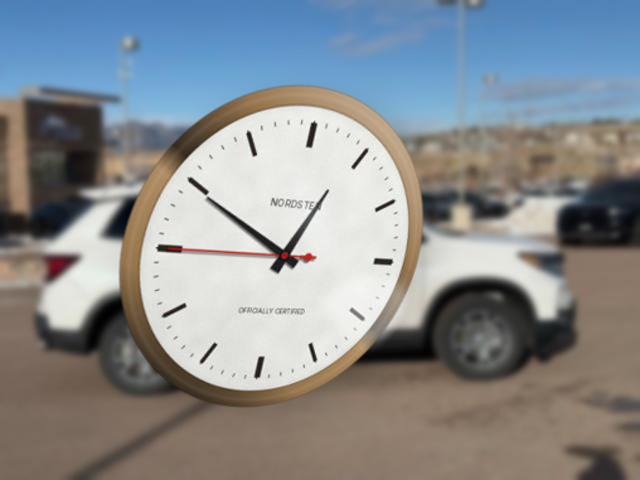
12:49:45
